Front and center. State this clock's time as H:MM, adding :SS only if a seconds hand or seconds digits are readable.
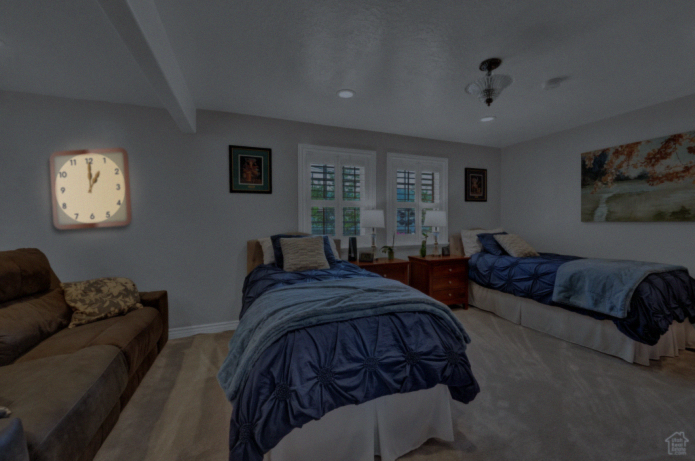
1:00
